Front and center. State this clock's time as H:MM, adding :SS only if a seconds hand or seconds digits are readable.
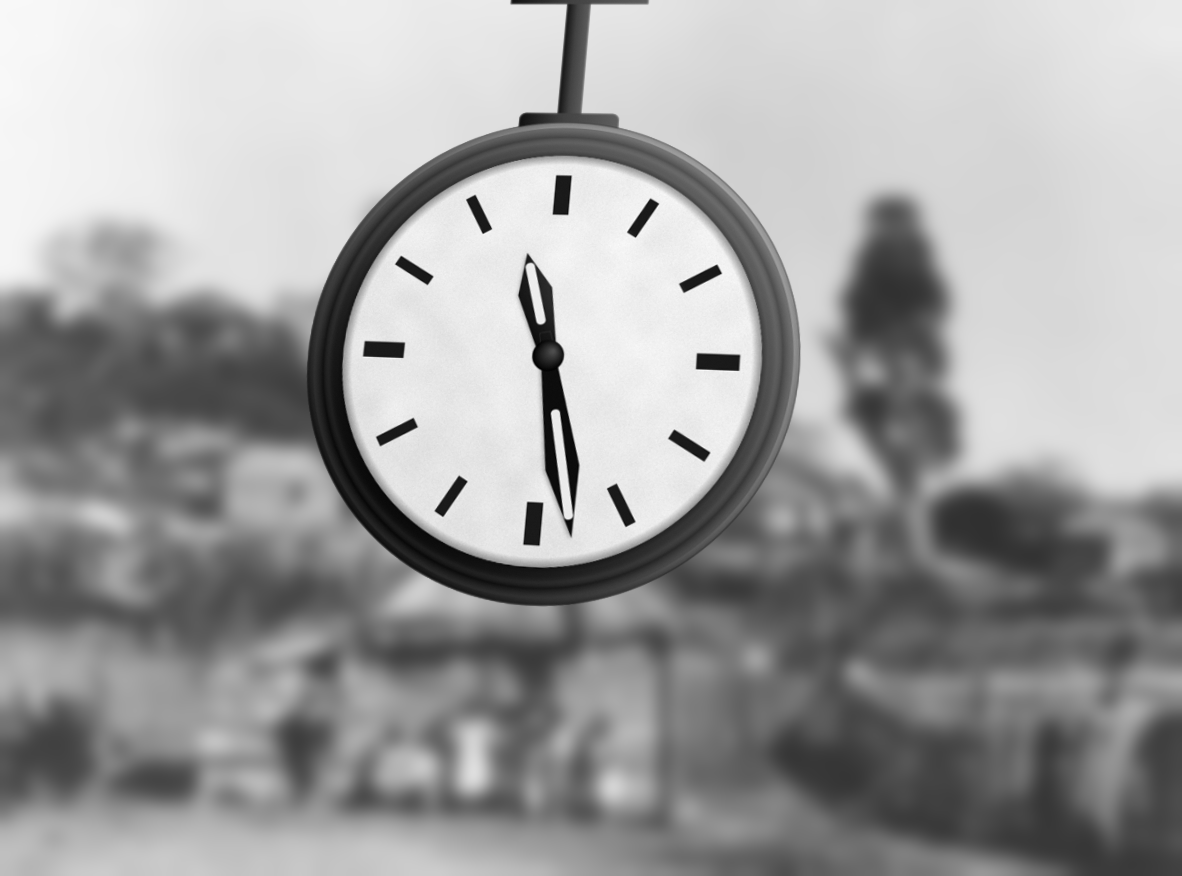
11:28
